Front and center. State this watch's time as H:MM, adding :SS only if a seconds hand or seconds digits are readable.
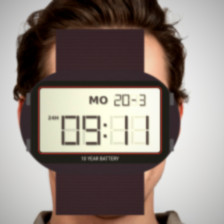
9:11
